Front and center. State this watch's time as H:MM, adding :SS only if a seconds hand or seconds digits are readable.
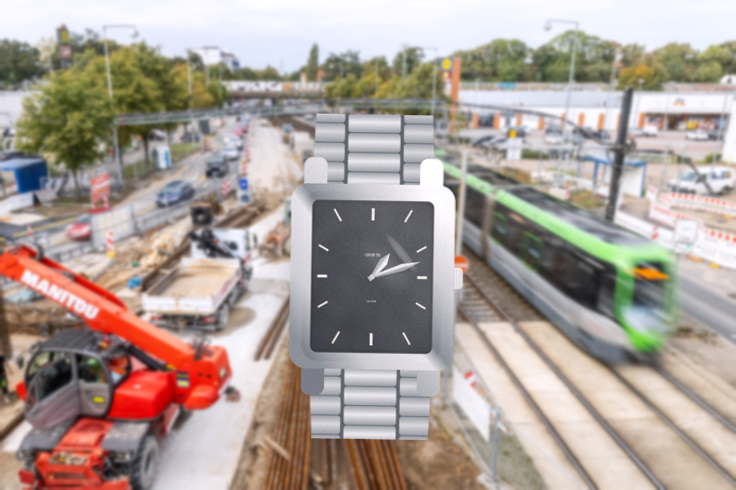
1:12
